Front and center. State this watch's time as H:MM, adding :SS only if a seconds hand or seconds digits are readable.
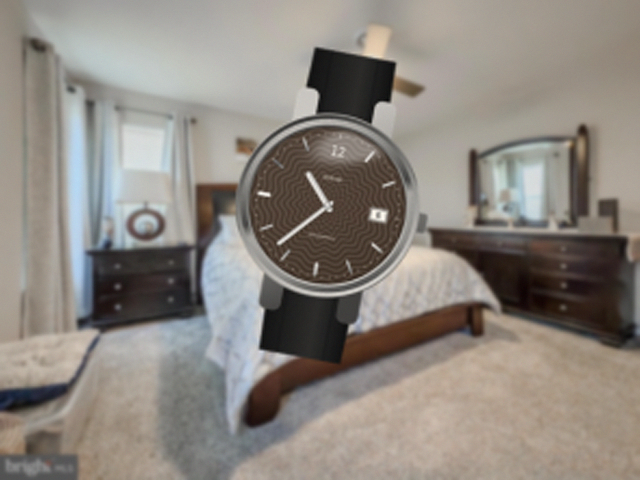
10:37
